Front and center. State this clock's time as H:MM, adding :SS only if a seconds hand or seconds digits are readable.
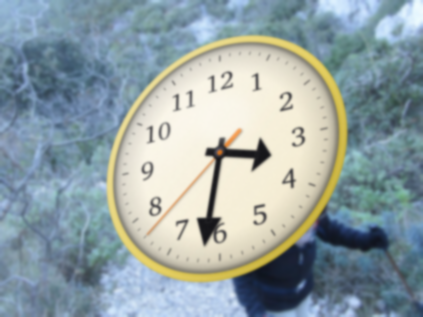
3:31:38
